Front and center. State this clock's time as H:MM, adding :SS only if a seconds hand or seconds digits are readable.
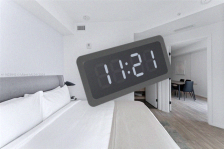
11:21
